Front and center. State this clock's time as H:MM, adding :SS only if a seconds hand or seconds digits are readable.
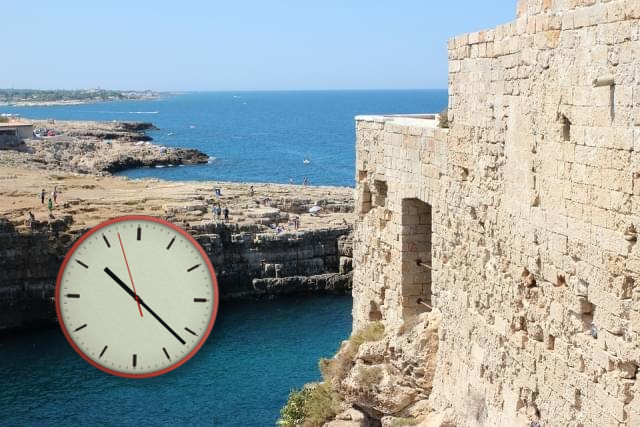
10:21:57
